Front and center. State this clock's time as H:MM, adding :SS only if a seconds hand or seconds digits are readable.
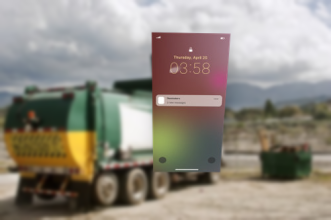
3:58
